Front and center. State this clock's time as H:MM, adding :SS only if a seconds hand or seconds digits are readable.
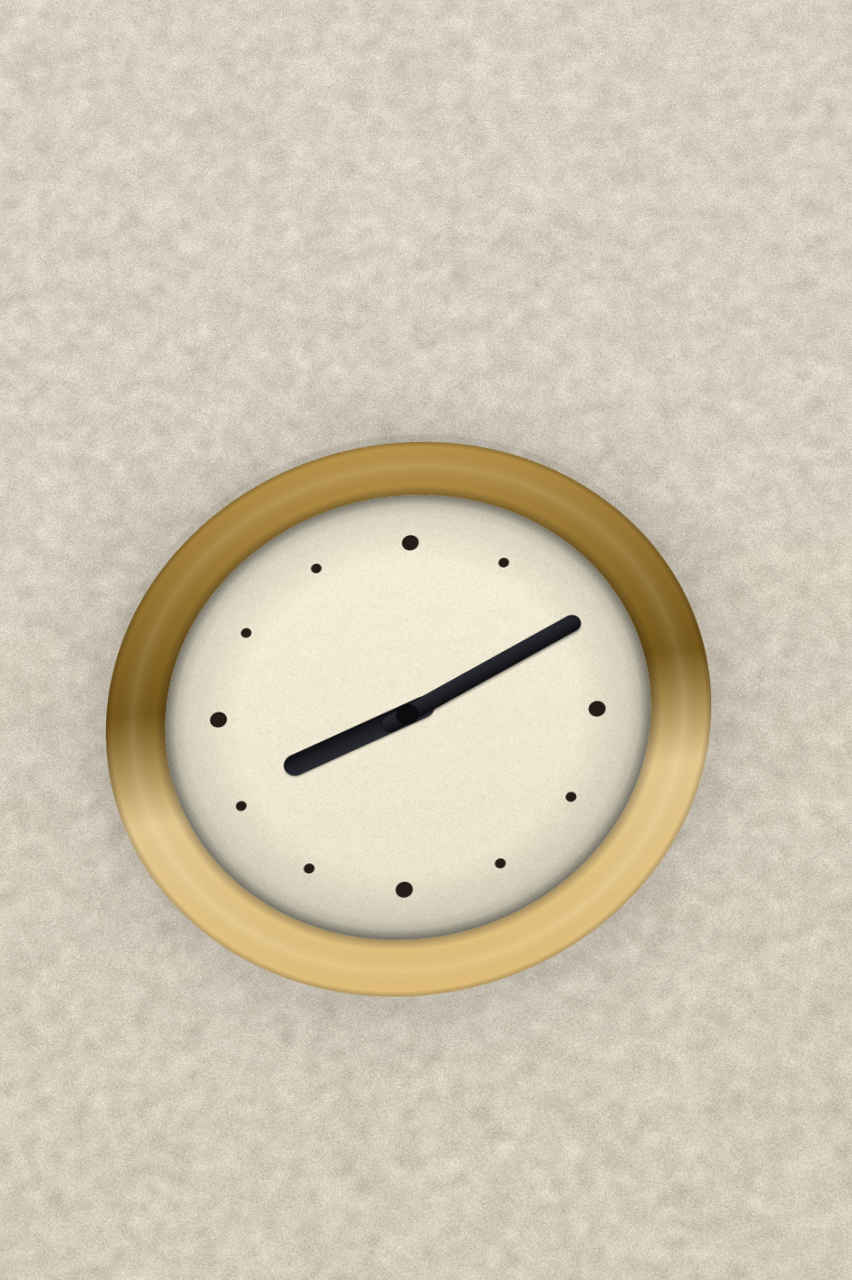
8:10
